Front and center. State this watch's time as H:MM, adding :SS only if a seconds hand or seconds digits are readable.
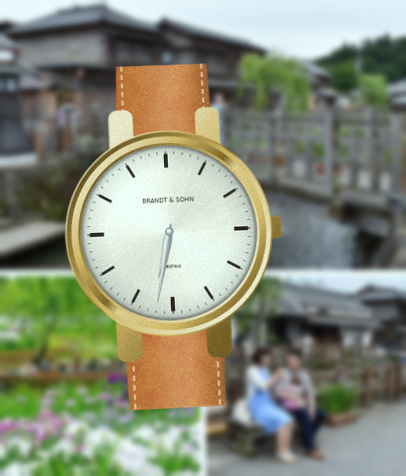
6:32
